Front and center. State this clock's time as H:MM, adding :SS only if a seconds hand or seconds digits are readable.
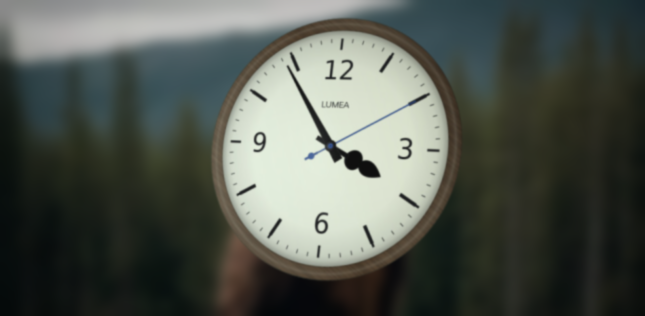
3:54:10
